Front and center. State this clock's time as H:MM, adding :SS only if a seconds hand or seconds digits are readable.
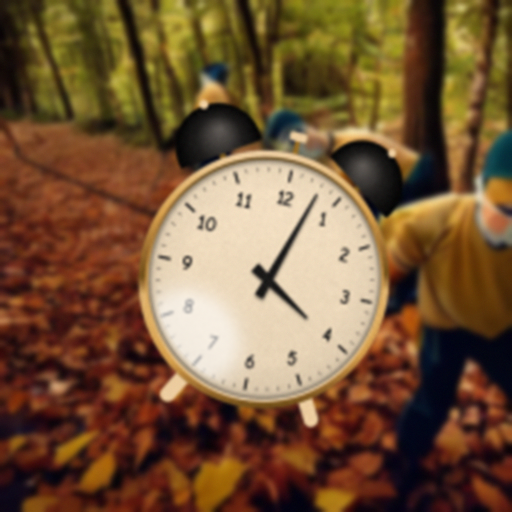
4:03
